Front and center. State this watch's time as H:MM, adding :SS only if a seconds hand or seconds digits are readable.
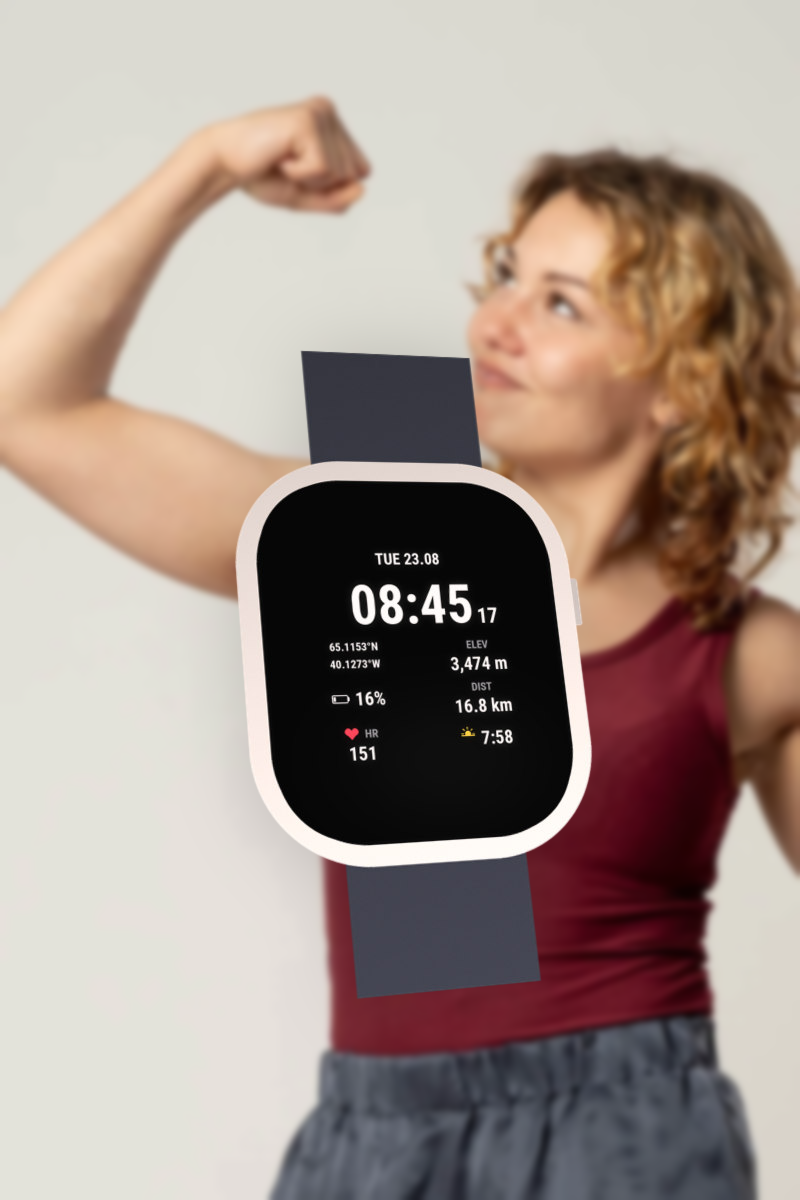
8:45:17
